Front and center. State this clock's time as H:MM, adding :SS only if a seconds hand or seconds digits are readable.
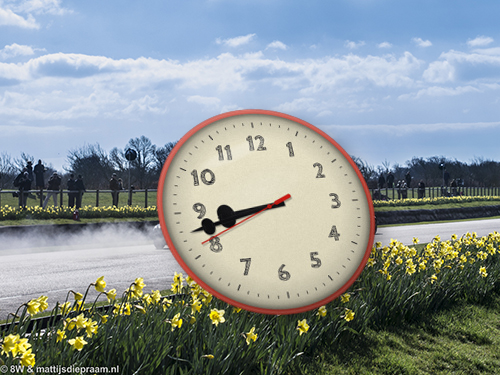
8:42:41
